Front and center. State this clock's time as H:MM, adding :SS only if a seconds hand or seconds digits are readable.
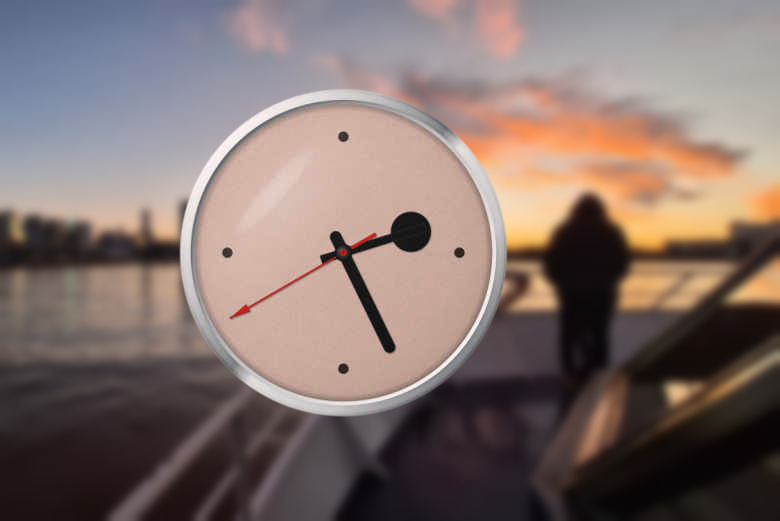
2:25:40
